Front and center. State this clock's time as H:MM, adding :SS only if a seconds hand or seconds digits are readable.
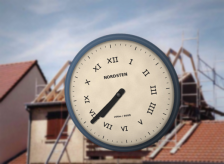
7:39
